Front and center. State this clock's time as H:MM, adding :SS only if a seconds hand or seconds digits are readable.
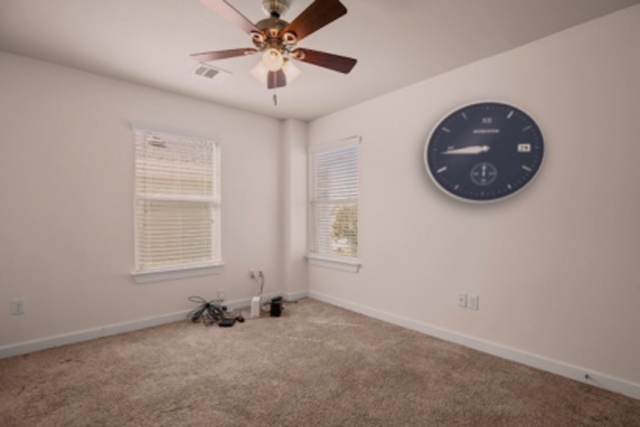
8:44
